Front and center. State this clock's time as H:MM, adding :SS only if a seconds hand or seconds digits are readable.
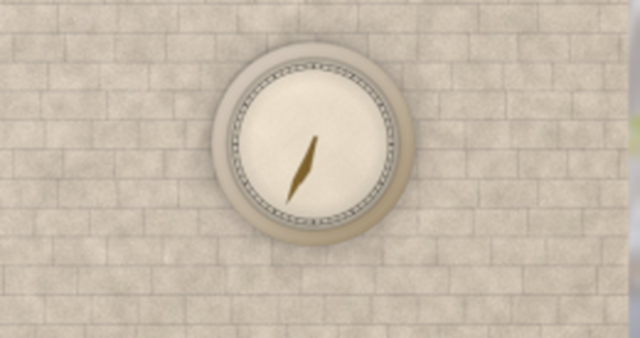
6:34
